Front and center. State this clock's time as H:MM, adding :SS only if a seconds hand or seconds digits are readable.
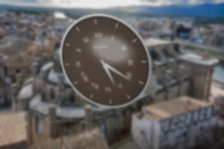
5:21
